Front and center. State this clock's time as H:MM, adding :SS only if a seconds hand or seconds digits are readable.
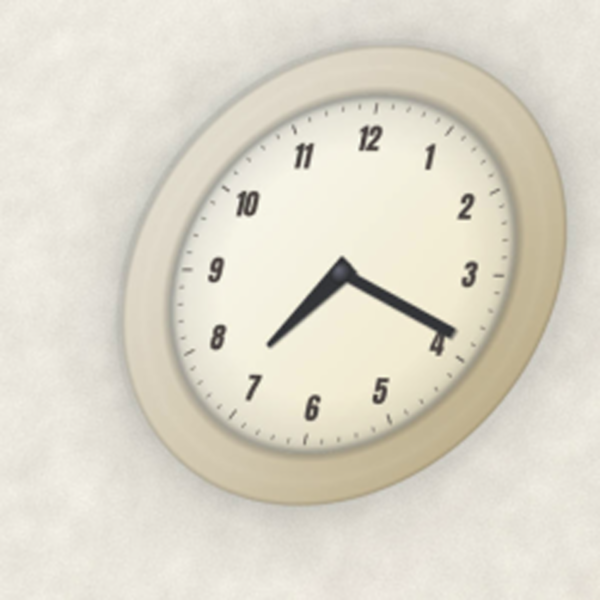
7:19
